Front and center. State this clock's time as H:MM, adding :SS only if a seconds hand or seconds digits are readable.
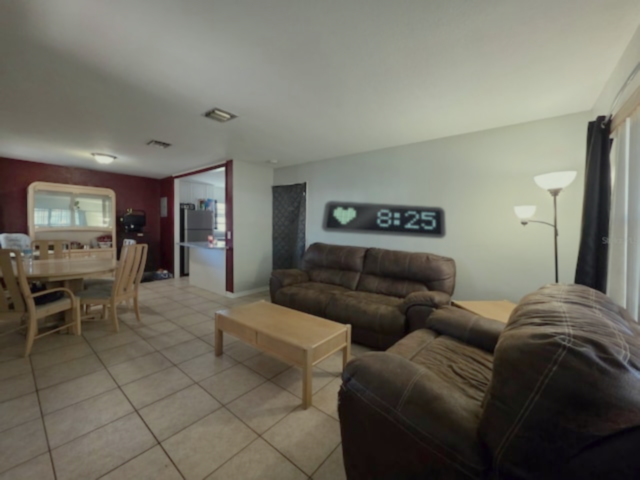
8:25
